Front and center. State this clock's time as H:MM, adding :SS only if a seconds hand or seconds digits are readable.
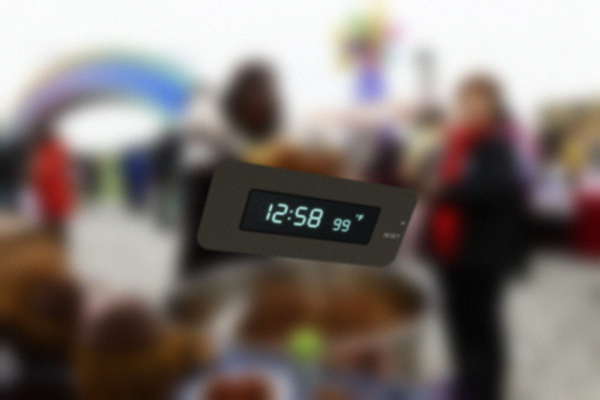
12:58
